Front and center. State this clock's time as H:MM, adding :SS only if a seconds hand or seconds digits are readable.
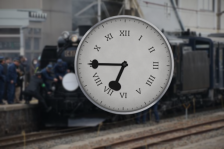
6:45
